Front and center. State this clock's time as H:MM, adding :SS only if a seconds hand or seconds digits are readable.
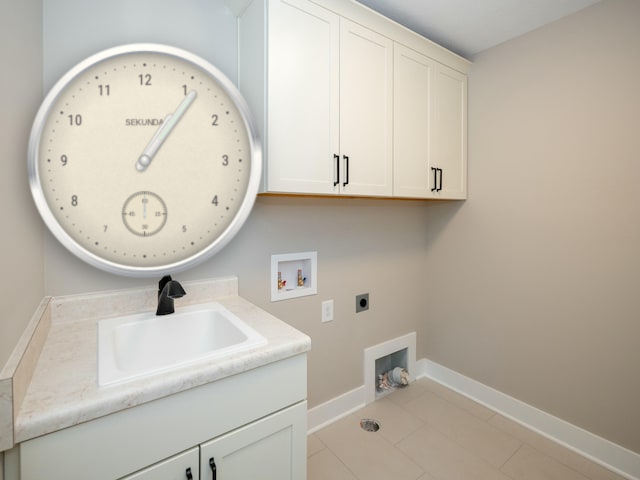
1:06
